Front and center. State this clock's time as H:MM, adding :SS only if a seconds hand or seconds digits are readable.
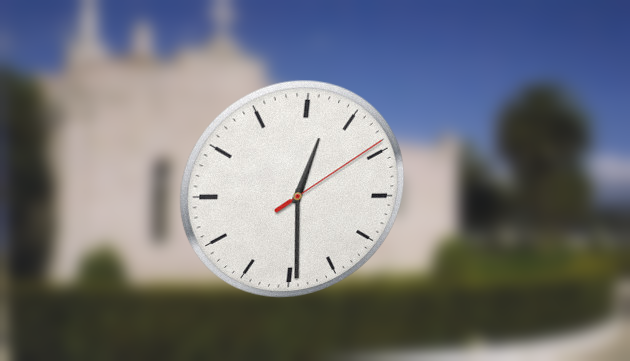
12:29:09
